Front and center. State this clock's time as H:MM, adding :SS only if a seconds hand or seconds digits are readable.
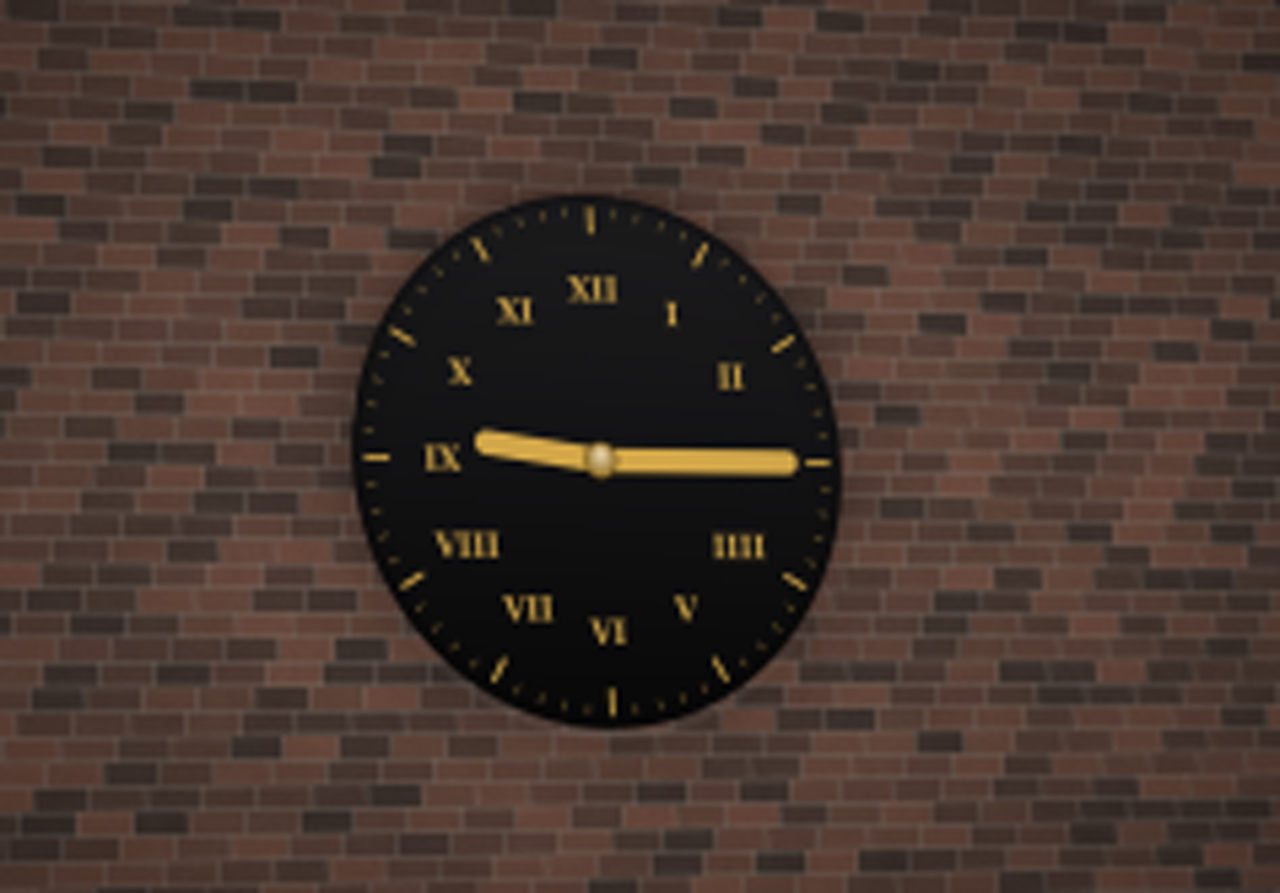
9:15
